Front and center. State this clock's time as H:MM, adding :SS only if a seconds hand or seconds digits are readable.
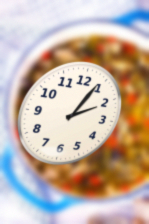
2:04
